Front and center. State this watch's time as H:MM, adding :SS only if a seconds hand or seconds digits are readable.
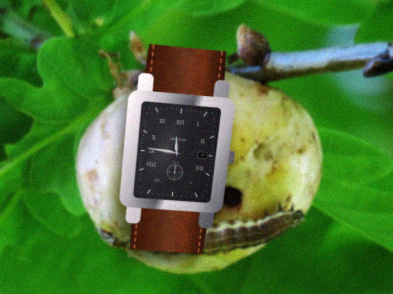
11:46
